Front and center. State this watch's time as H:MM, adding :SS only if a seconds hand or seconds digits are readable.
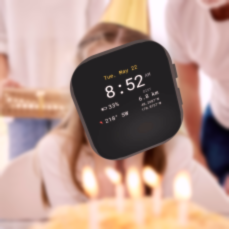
8:52
